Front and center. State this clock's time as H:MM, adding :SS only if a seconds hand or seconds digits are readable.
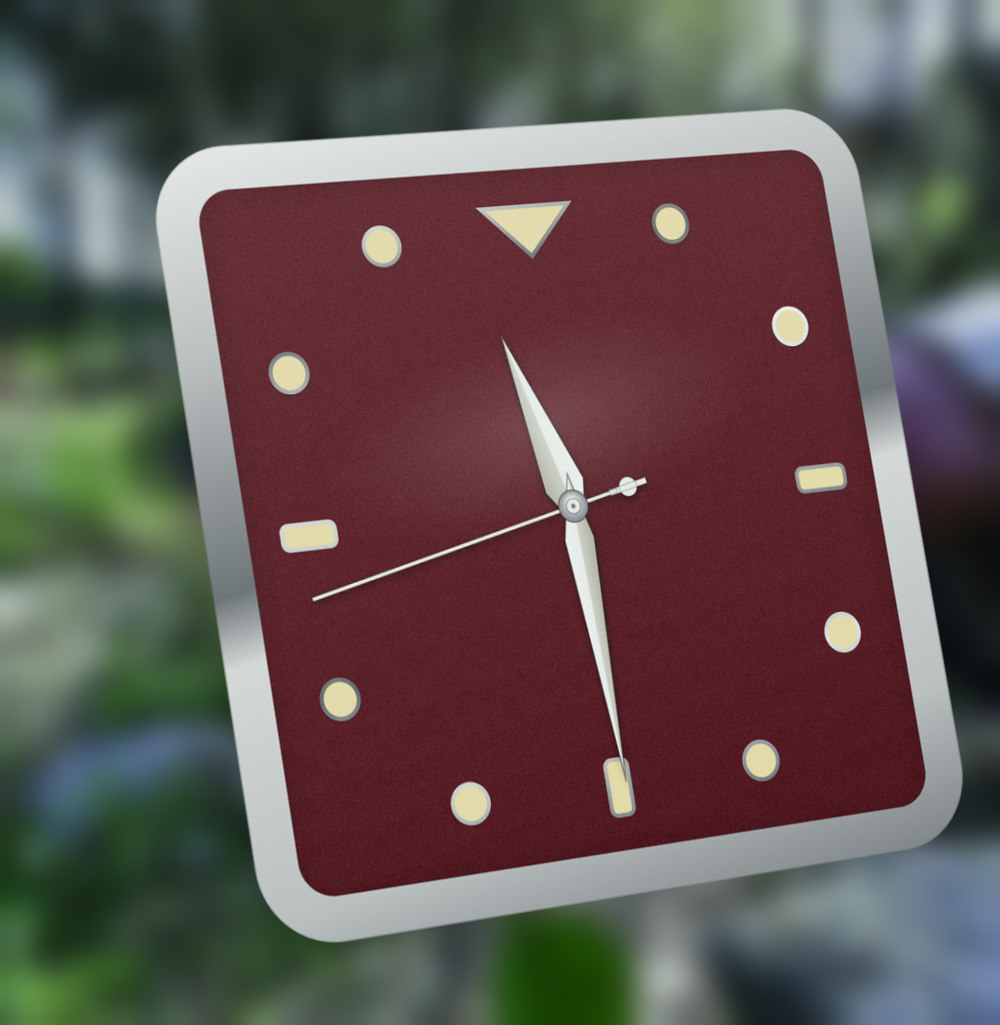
11:29:43
